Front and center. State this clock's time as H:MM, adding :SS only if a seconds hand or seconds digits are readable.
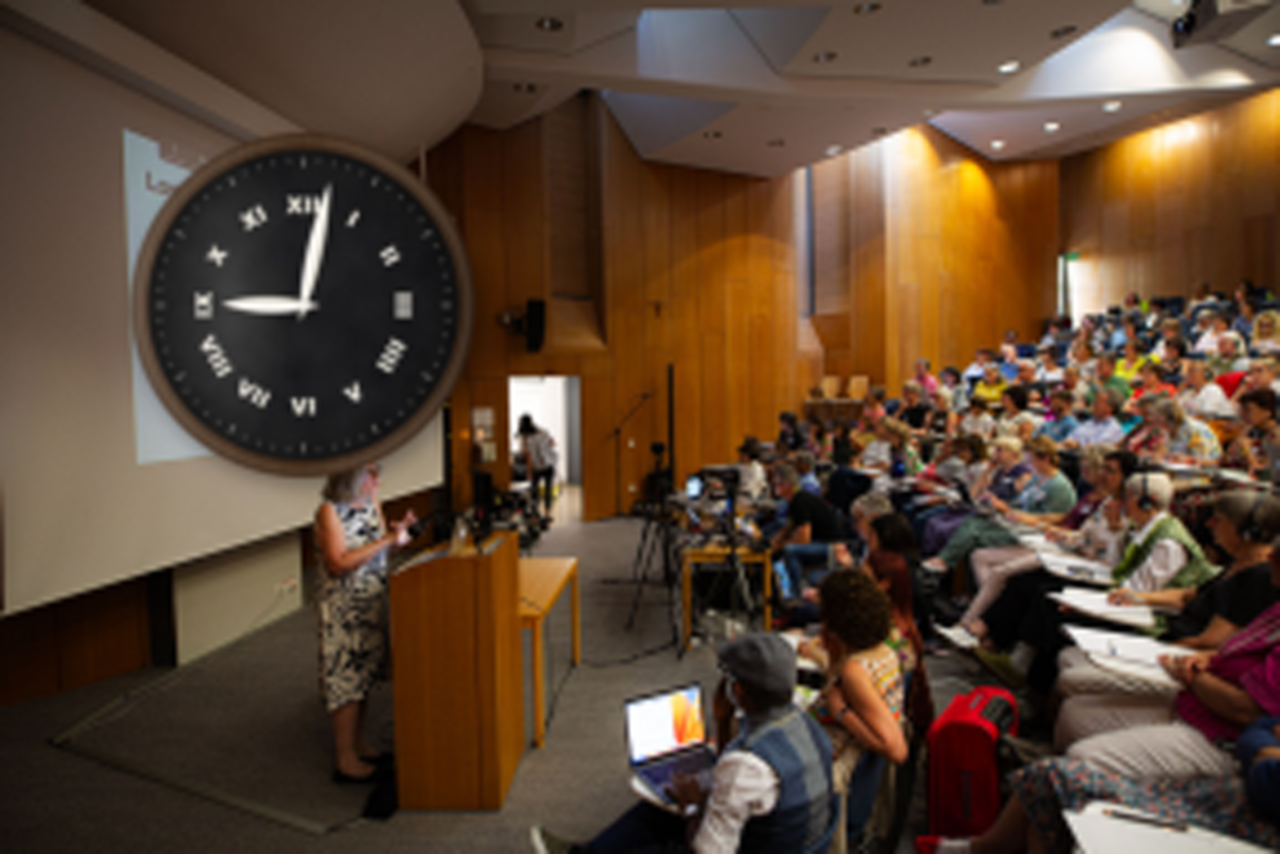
9:02
